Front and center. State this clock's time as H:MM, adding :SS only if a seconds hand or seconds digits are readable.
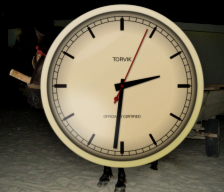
2:31:04
